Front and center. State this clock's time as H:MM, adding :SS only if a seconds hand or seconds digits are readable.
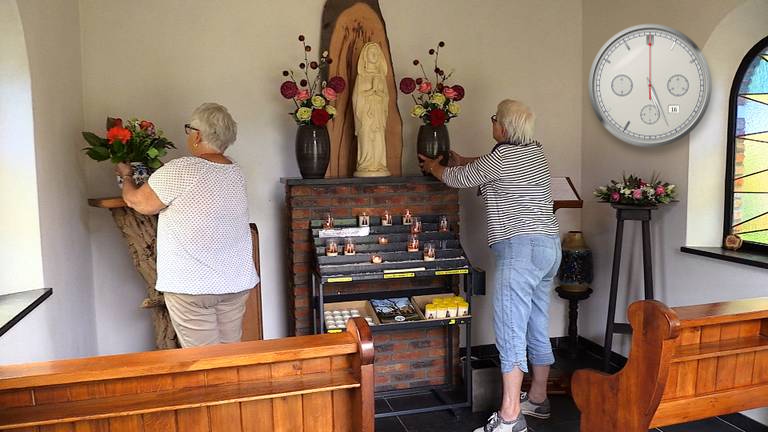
5:26
